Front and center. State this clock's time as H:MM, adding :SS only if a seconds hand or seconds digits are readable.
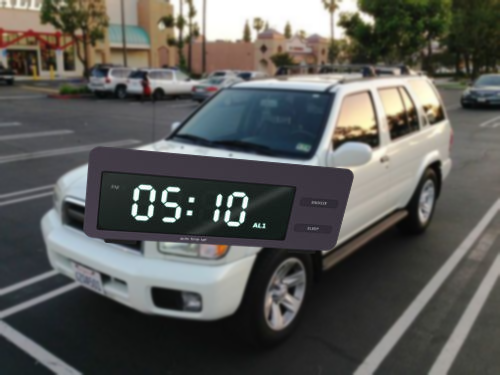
5:10
